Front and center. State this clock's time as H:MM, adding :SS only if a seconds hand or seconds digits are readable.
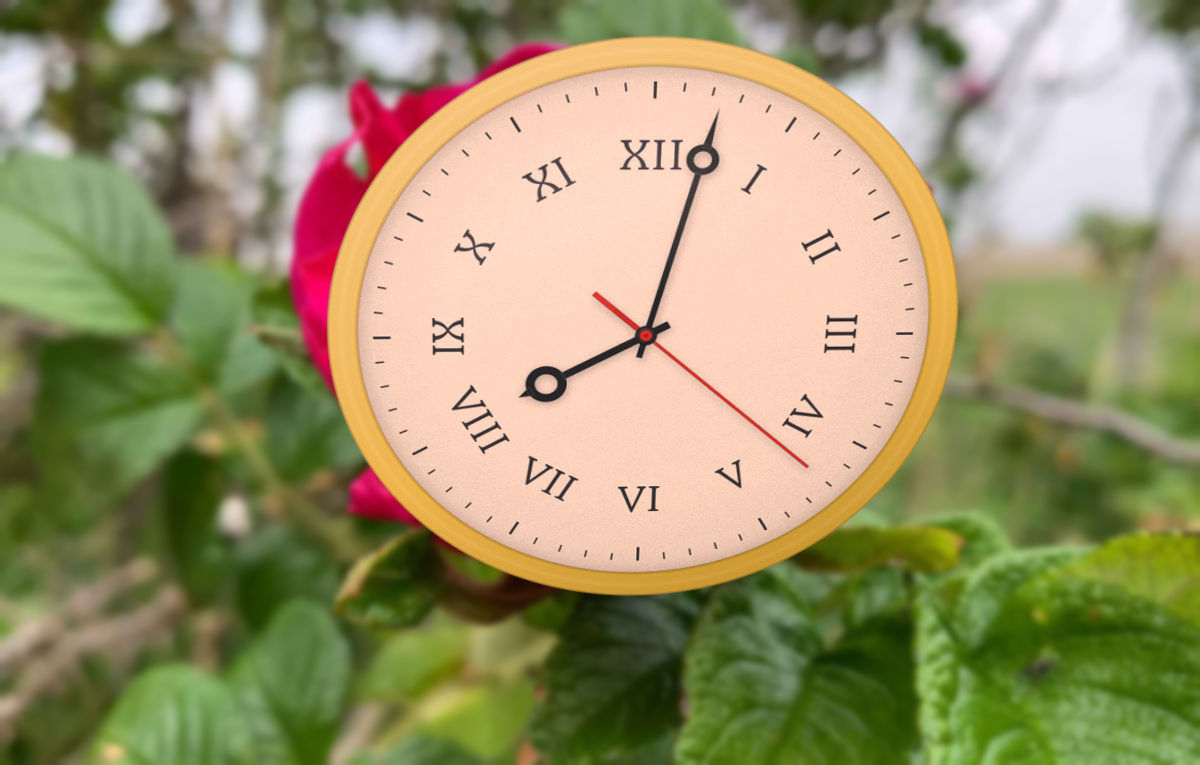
8:02:22
